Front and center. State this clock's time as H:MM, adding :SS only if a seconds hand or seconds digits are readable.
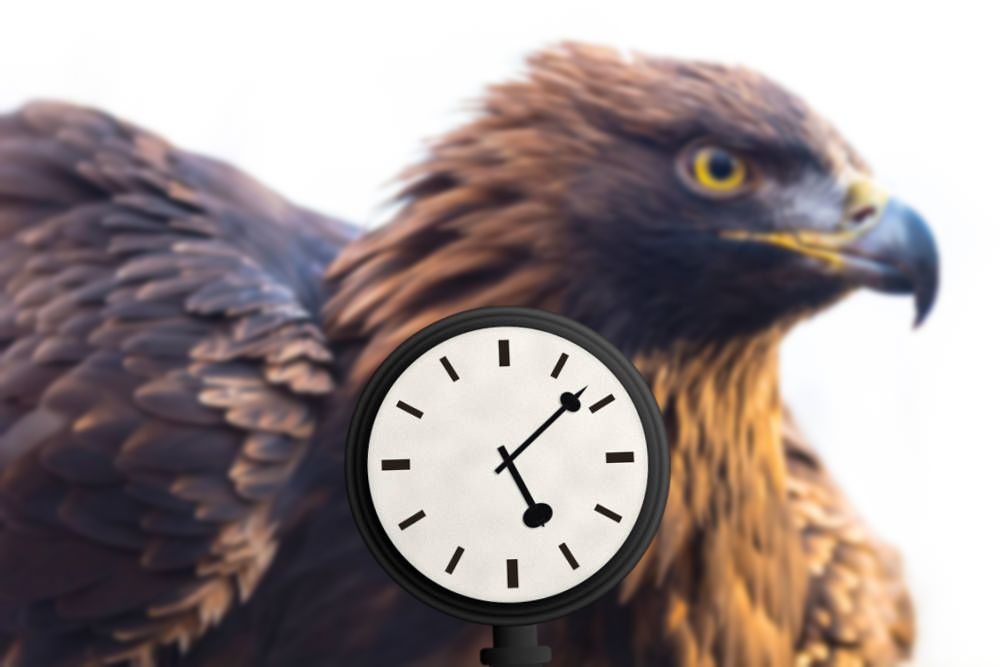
5:08
